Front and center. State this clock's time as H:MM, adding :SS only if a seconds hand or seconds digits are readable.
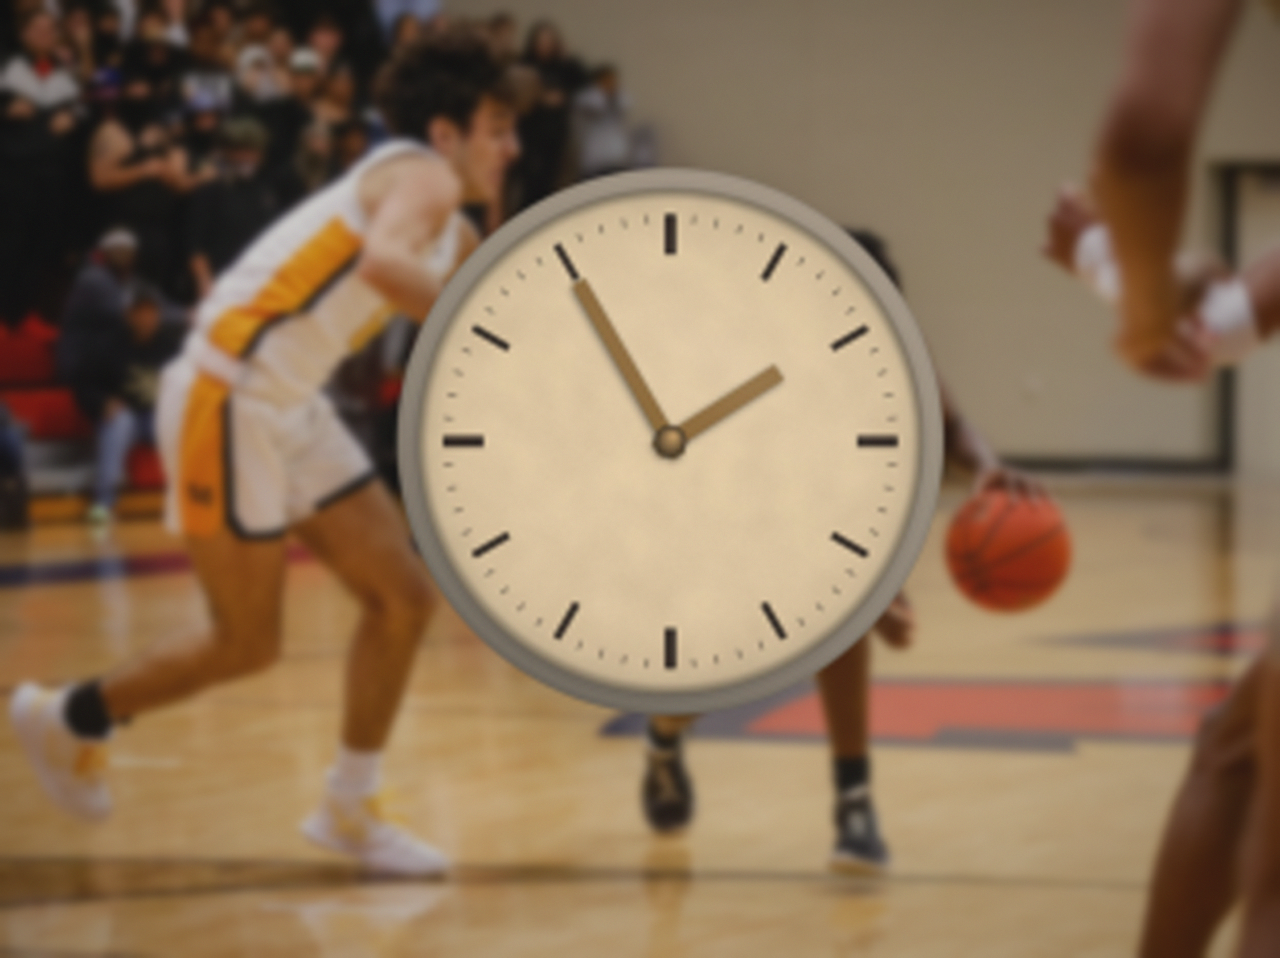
1:55
